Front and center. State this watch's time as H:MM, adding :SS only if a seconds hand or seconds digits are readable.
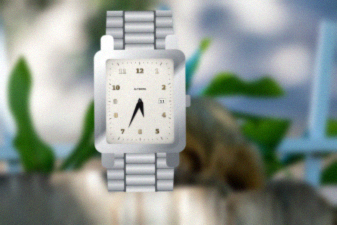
5:34
